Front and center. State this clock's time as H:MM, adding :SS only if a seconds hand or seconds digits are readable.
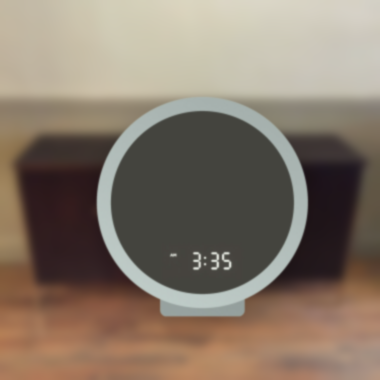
3:35
